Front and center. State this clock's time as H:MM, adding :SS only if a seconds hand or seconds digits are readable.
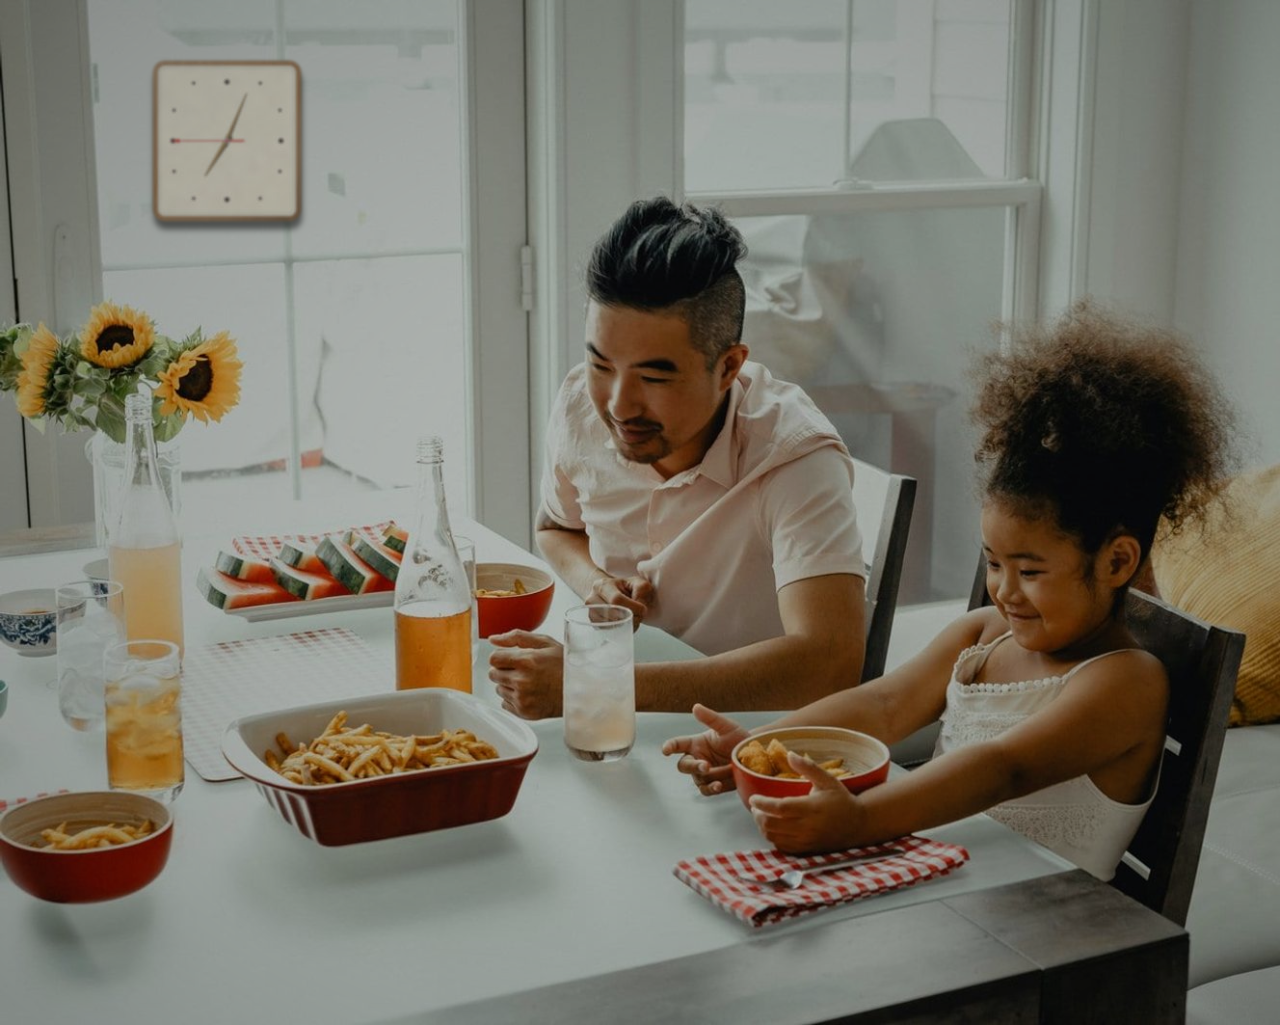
7:03:45
